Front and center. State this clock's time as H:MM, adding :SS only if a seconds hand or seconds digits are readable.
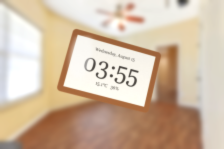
3:55
